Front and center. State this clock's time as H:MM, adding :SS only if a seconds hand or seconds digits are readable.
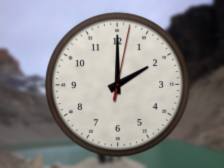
2:00:02
